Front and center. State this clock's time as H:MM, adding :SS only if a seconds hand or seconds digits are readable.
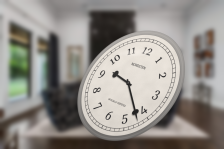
9:22
